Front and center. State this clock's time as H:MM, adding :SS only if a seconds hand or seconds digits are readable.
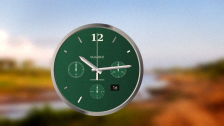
10:14
